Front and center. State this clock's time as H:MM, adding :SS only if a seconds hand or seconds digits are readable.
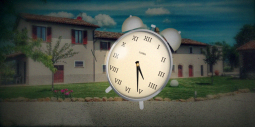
4:26
